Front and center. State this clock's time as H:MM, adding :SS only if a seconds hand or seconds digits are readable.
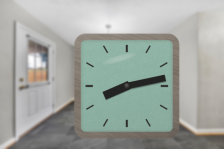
8:13
